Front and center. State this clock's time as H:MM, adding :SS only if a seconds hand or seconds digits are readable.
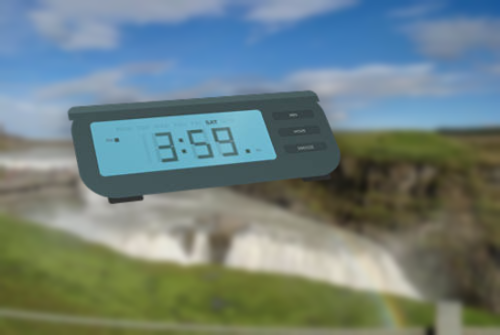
3:59
